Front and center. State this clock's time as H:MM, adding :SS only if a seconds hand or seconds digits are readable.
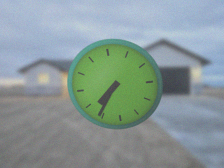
7:36
